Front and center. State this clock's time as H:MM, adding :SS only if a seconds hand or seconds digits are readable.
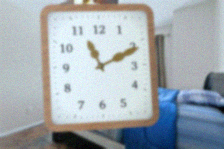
11:11
